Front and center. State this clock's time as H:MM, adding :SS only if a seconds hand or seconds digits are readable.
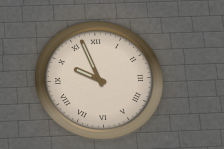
9:57
